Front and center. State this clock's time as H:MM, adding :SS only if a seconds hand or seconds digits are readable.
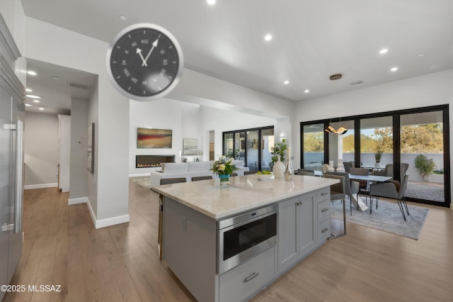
11:05
